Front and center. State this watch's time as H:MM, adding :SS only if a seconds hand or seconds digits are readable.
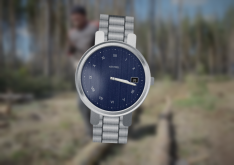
3:17
